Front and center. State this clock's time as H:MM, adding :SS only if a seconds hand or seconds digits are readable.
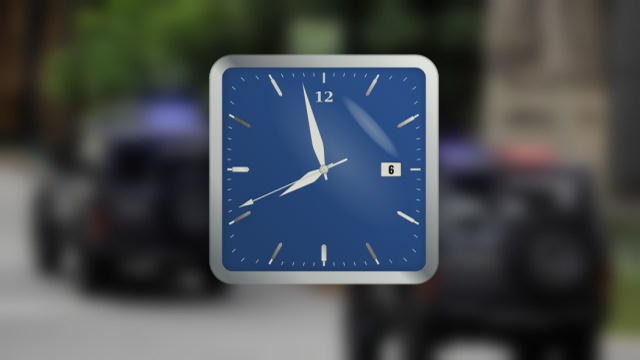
7:57:41
